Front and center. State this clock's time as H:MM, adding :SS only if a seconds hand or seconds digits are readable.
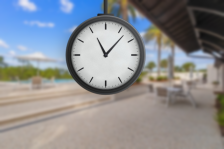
11:07
